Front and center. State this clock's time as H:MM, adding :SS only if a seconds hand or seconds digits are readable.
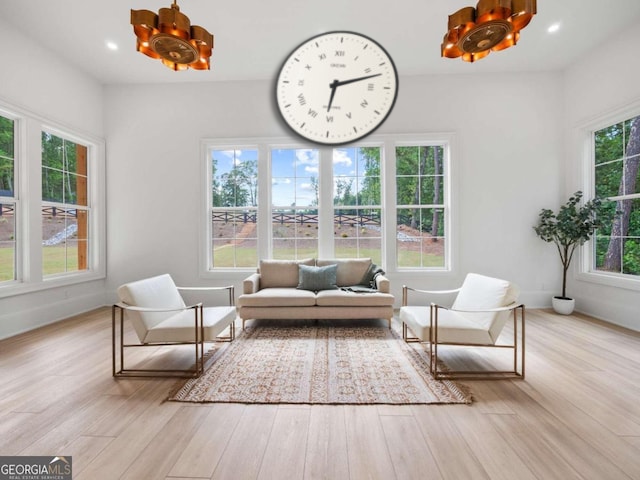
6:12
